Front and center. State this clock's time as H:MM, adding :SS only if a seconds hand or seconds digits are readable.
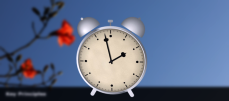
1:58
